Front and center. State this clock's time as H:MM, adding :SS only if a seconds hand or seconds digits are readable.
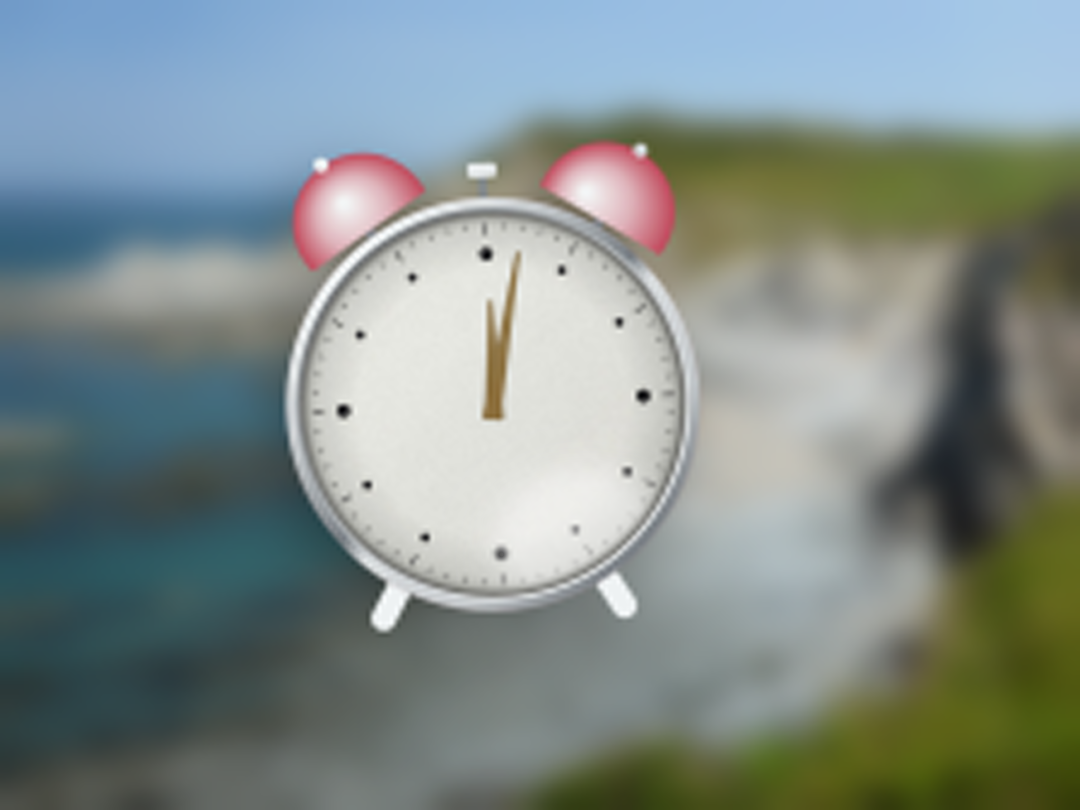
12:02
